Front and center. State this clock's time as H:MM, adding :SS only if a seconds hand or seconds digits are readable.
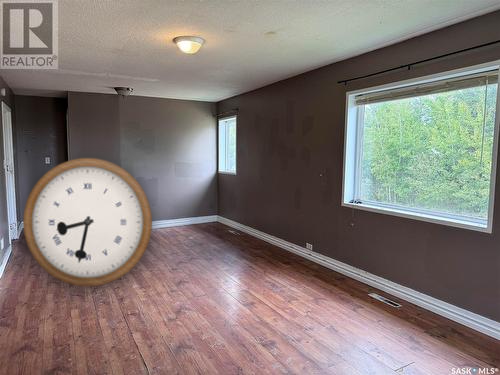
8:32
